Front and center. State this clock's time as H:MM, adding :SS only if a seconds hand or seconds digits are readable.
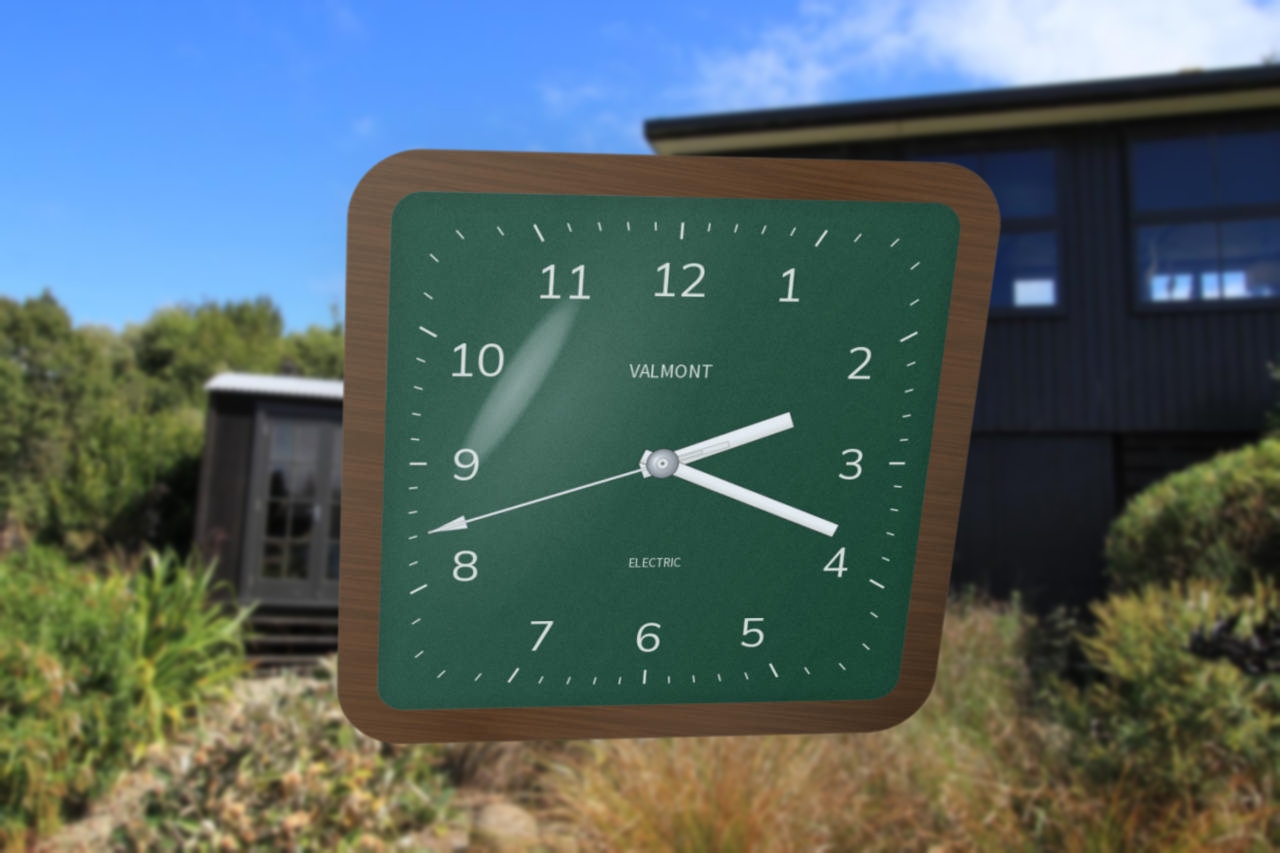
2:18:42
